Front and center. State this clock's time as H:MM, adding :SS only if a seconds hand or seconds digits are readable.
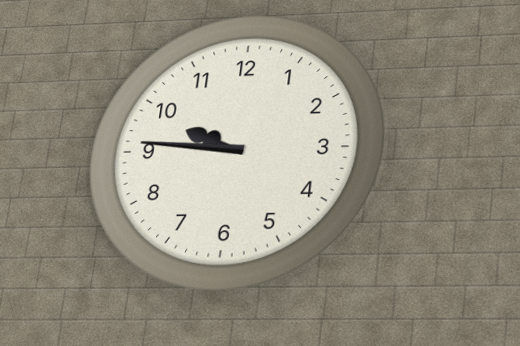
9:46
